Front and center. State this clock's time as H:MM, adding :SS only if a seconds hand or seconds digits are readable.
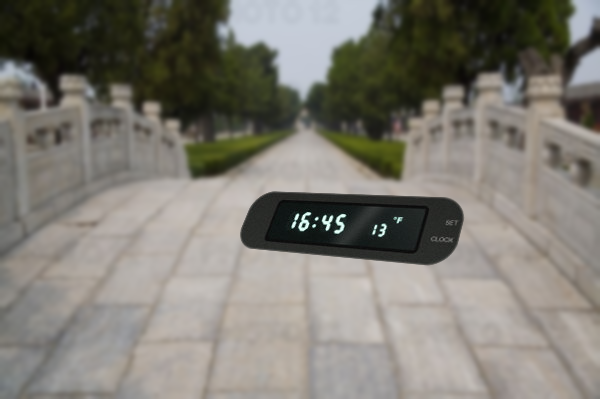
16:45
